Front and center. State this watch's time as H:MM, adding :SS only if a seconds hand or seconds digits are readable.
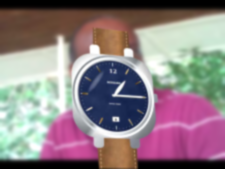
1:15
